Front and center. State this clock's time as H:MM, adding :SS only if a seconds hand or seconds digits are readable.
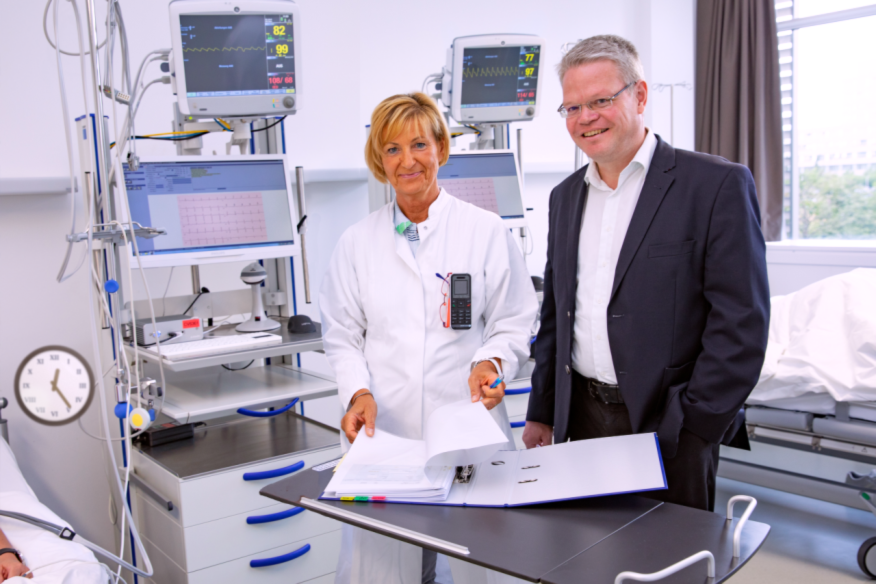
12:24
